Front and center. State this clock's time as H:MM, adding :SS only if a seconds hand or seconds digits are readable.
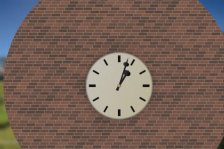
1:03
